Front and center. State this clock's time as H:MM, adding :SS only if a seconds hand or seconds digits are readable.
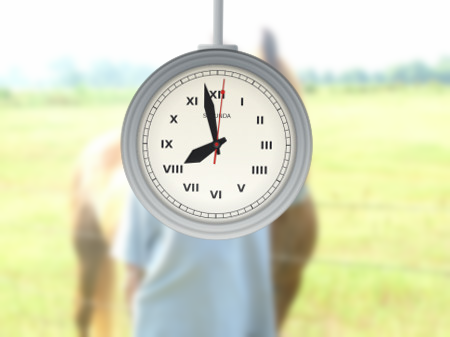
7:58:01
